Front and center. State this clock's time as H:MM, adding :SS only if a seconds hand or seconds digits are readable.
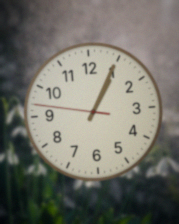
1:04:47
